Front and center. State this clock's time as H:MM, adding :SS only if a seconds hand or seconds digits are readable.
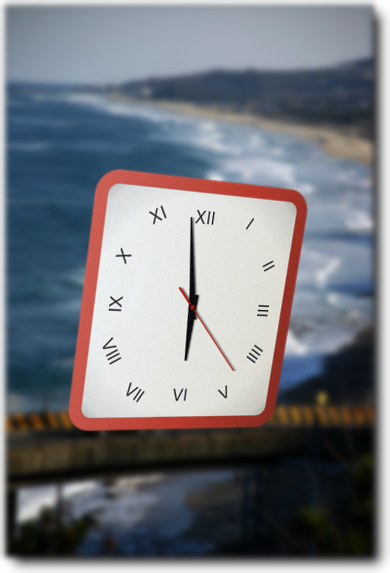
5:58:23
